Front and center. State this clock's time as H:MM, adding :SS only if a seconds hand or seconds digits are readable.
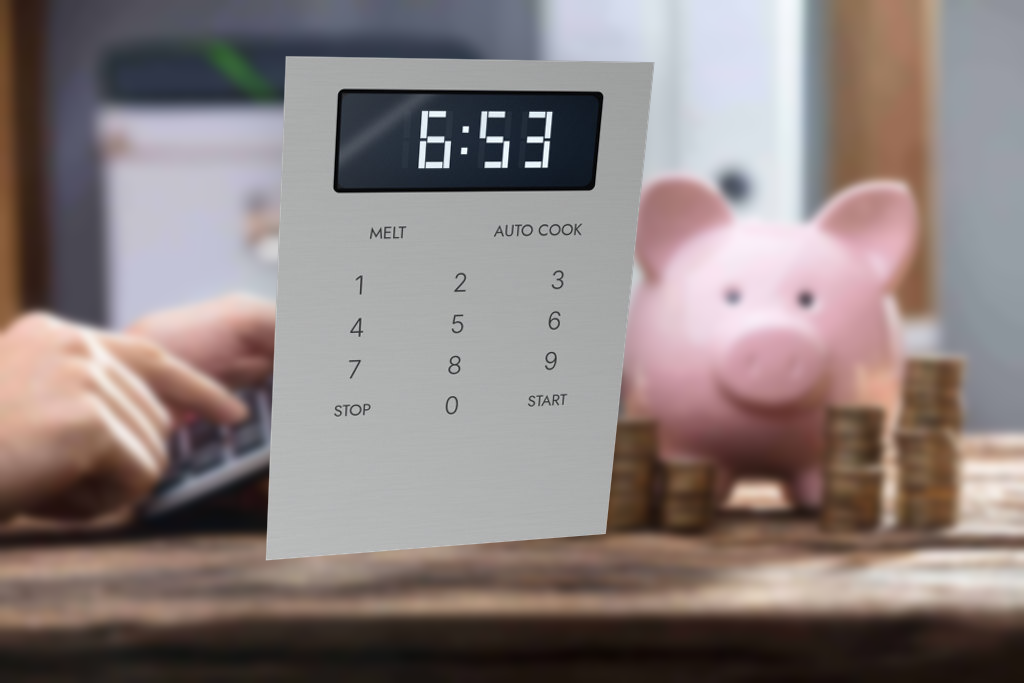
6:53
